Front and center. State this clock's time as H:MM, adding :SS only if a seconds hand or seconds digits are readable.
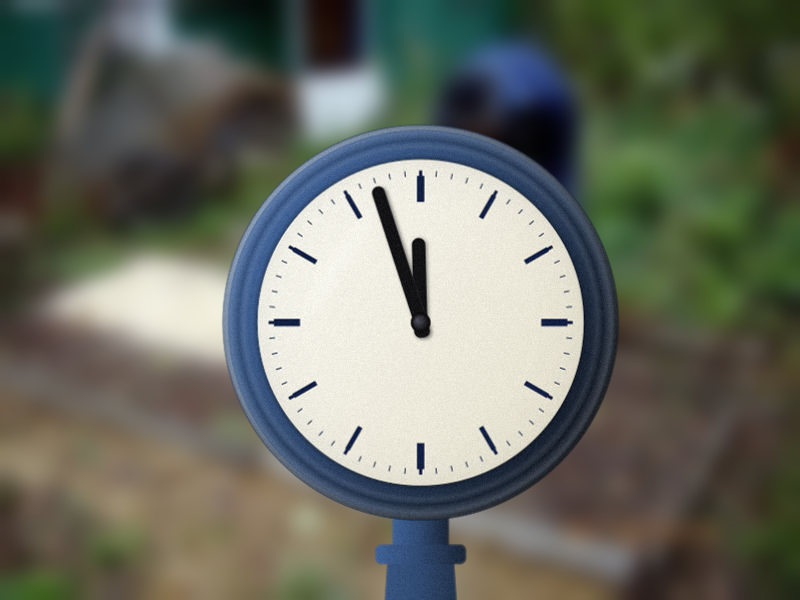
11:57
